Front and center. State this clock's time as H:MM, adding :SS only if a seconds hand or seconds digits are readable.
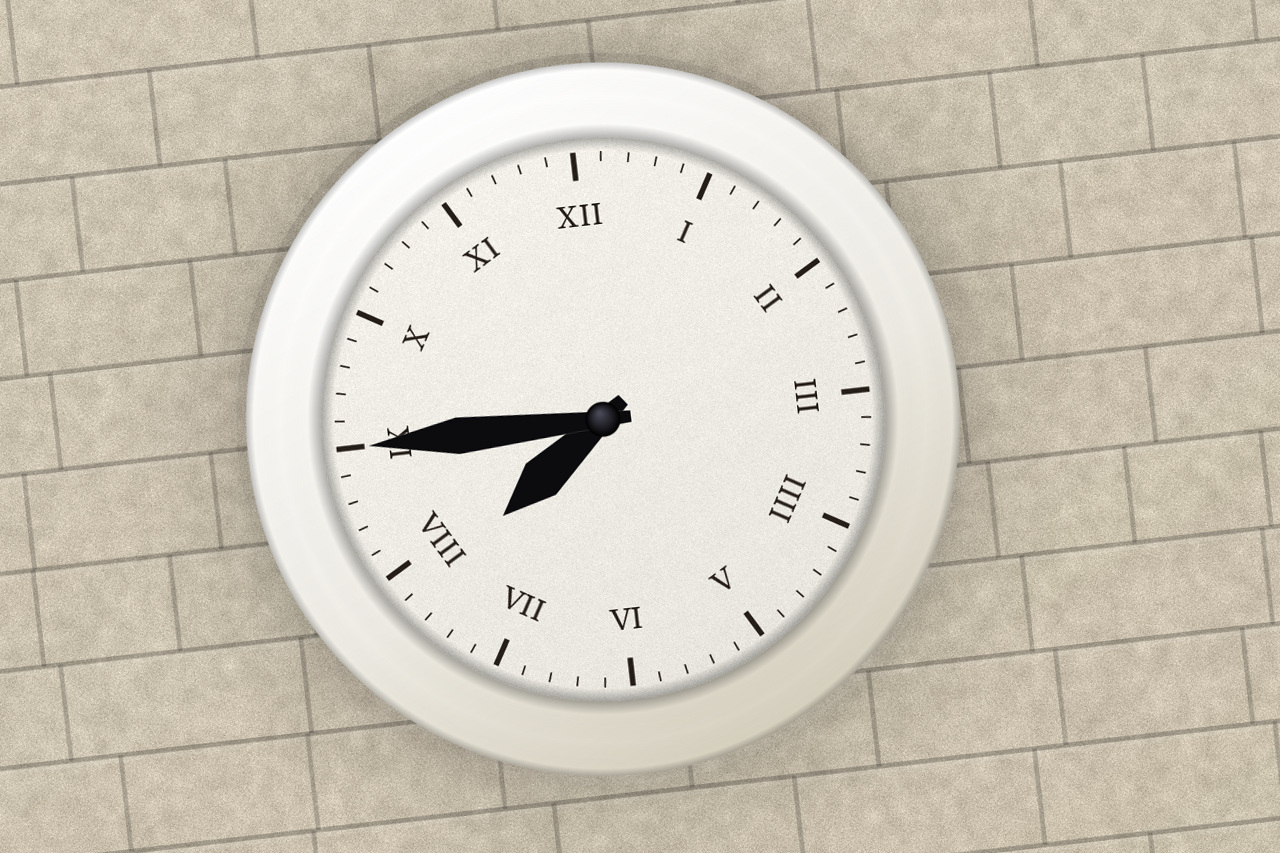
7:45
